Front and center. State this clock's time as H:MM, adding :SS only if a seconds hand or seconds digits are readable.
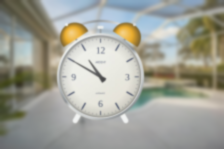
10:50
